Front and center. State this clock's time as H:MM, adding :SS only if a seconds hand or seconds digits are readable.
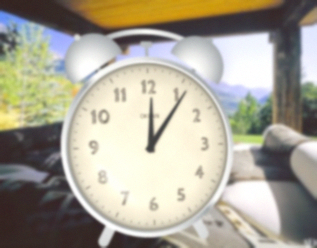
12:06
